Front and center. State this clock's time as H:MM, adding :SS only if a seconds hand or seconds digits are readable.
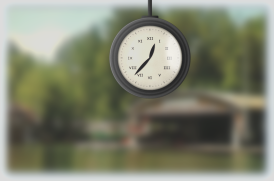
12:37
